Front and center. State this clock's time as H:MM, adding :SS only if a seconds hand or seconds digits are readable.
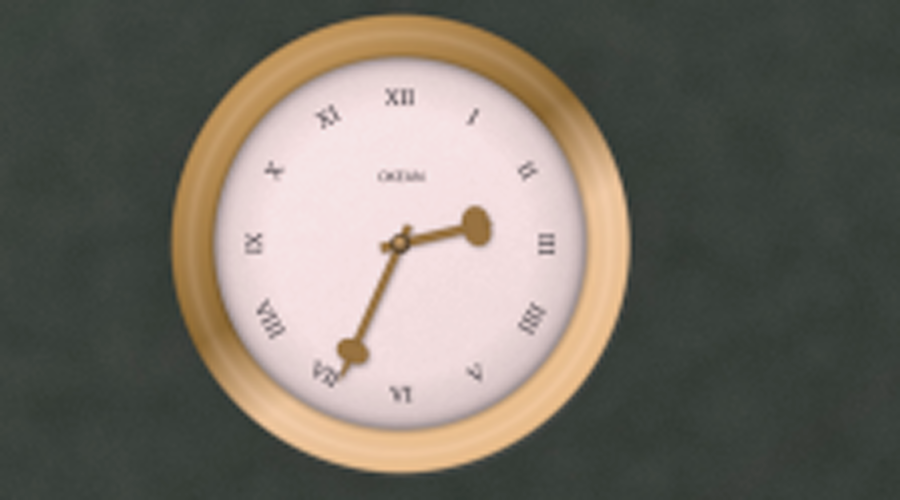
2:34
